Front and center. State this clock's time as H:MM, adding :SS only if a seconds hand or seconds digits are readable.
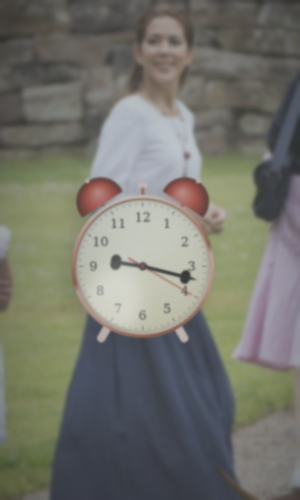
9:17:20
